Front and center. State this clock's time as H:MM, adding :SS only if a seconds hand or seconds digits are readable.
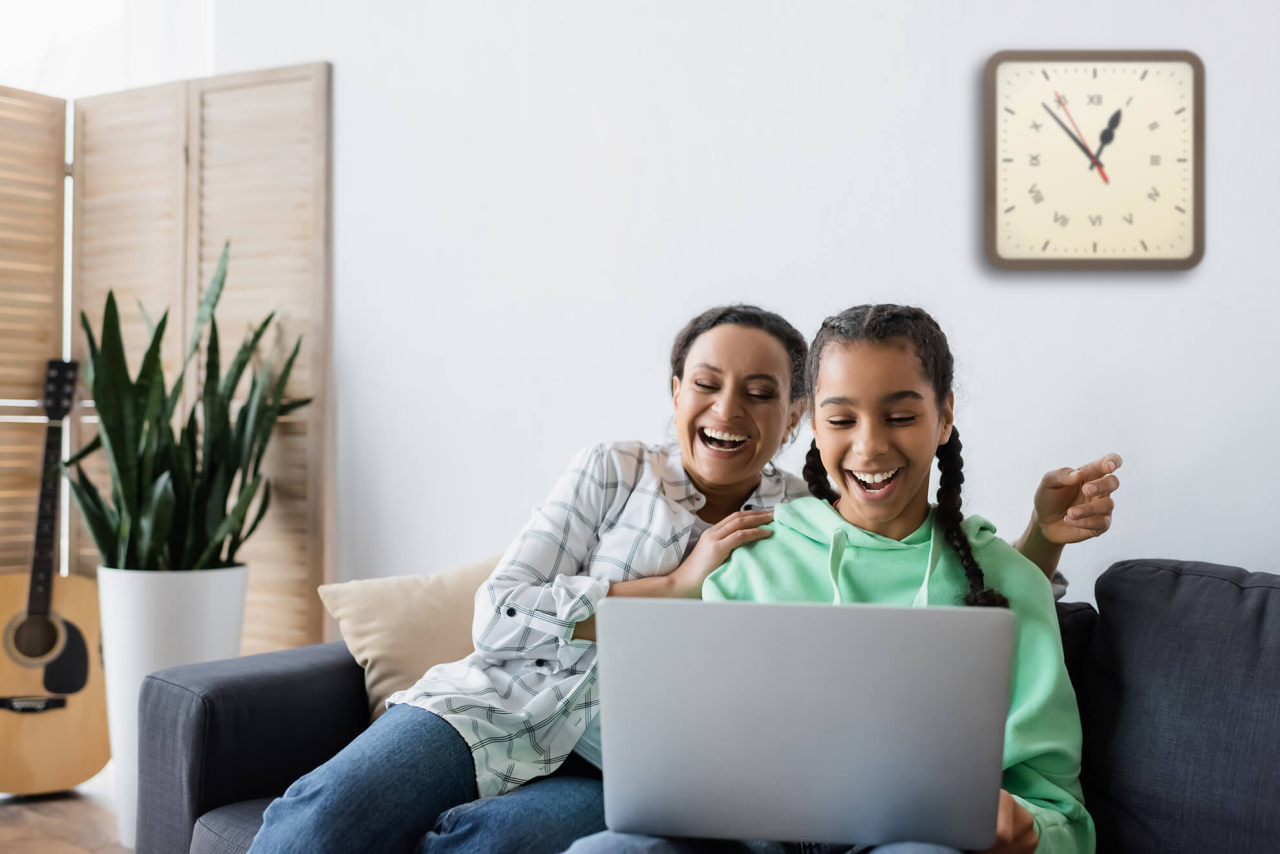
12:52:55
